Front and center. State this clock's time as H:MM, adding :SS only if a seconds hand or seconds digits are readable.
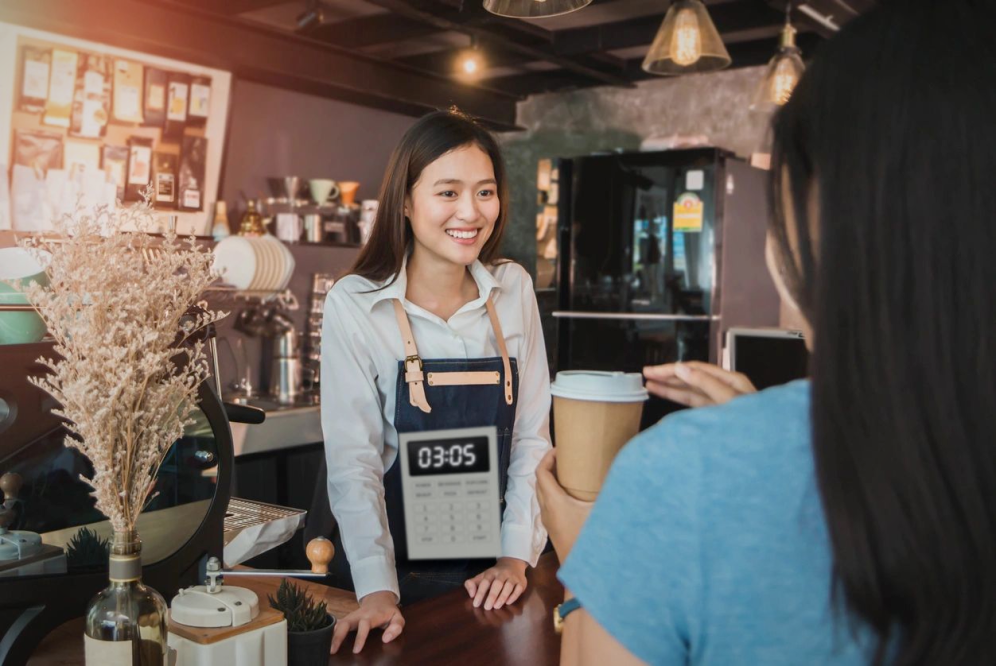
3:05
